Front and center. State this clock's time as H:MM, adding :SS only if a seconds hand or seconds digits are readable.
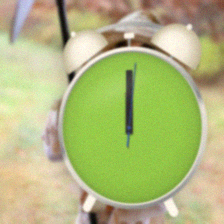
12:00:01
